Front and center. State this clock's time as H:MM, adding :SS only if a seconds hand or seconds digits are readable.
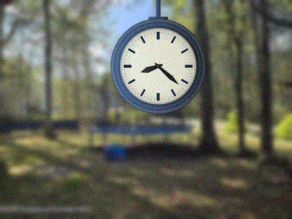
8:22
